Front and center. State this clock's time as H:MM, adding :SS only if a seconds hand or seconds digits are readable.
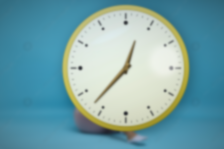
12:37
